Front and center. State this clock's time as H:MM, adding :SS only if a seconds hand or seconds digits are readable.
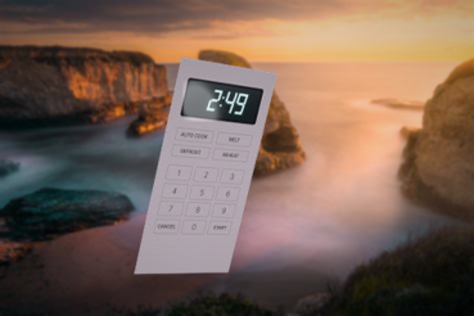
2:49
